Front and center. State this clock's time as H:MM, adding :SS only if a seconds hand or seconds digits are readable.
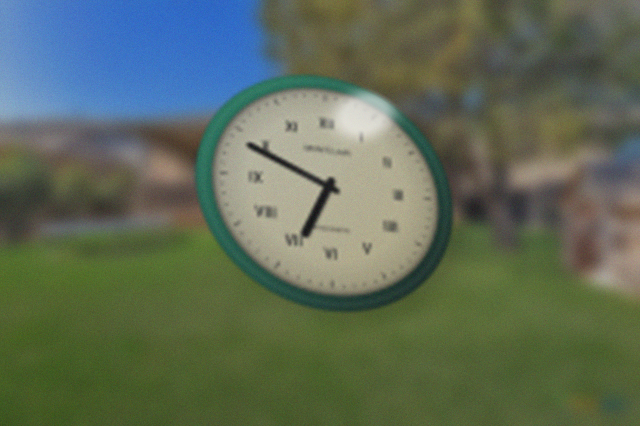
6:49
